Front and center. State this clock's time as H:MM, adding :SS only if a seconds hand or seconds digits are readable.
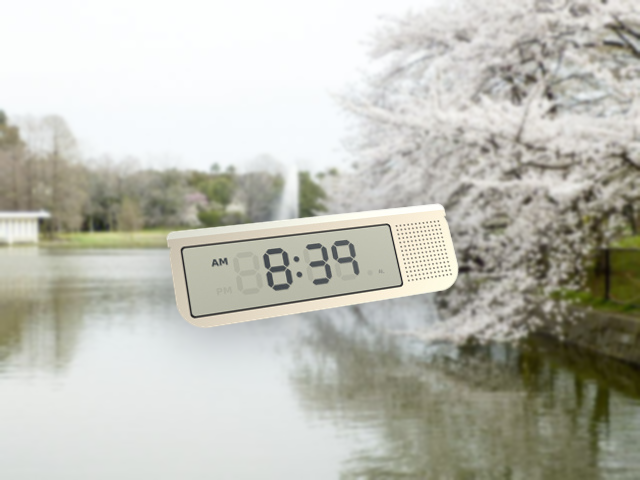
8:39
